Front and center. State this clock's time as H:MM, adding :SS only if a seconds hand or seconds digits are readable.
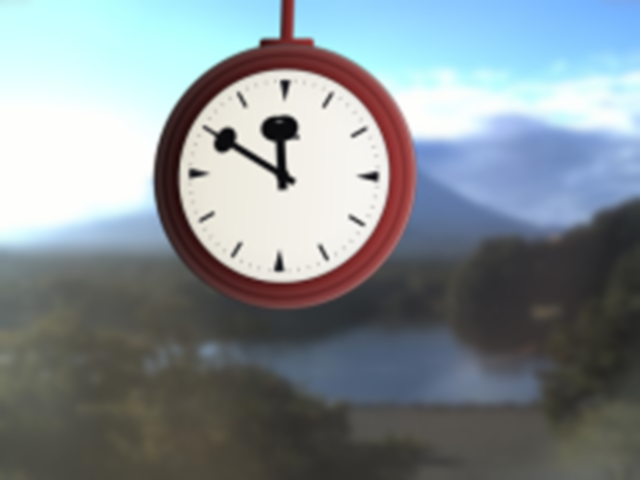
11:50
